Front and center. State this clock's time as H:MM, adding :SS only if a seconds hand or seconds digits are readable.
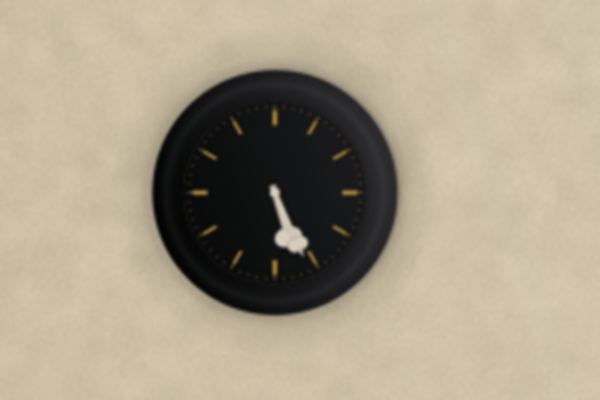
5:26
